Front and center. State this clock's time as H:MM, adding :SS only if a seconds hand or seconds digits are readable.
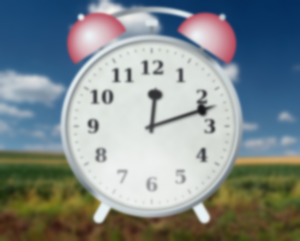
12:12
